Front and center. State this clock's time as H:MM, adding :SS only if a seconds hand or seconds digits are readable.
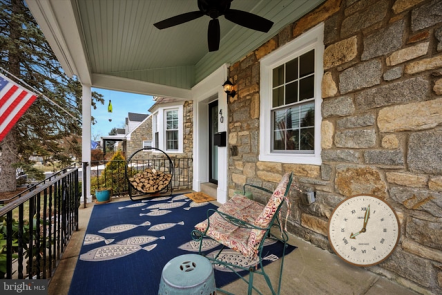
8:02
